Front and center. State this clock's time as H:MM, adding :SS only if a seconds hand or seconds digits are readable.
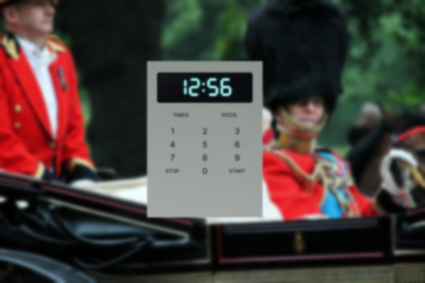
12:56
